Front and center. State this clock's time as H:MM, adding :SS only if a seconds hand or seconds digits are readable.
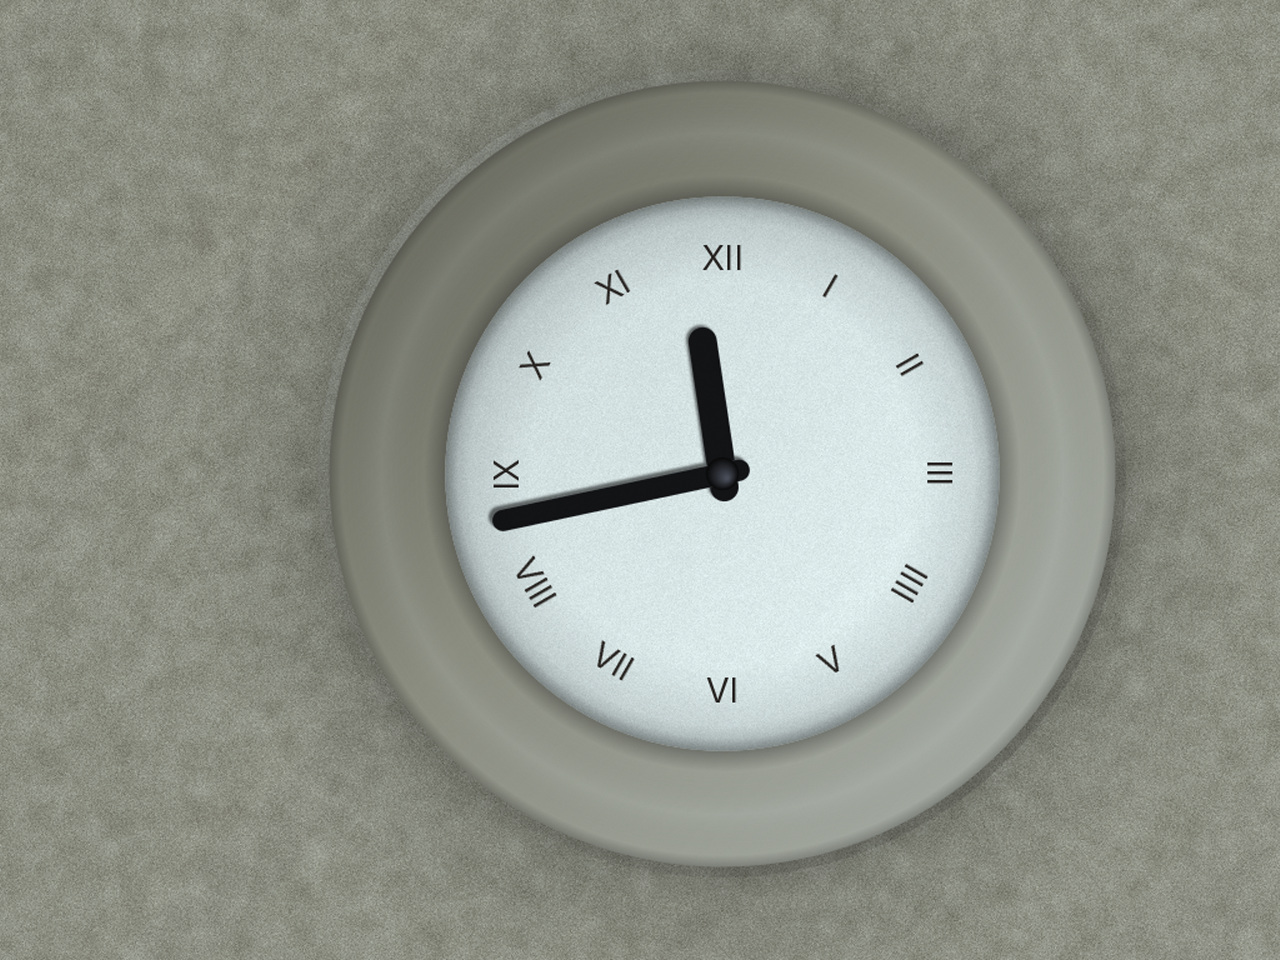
11:43
